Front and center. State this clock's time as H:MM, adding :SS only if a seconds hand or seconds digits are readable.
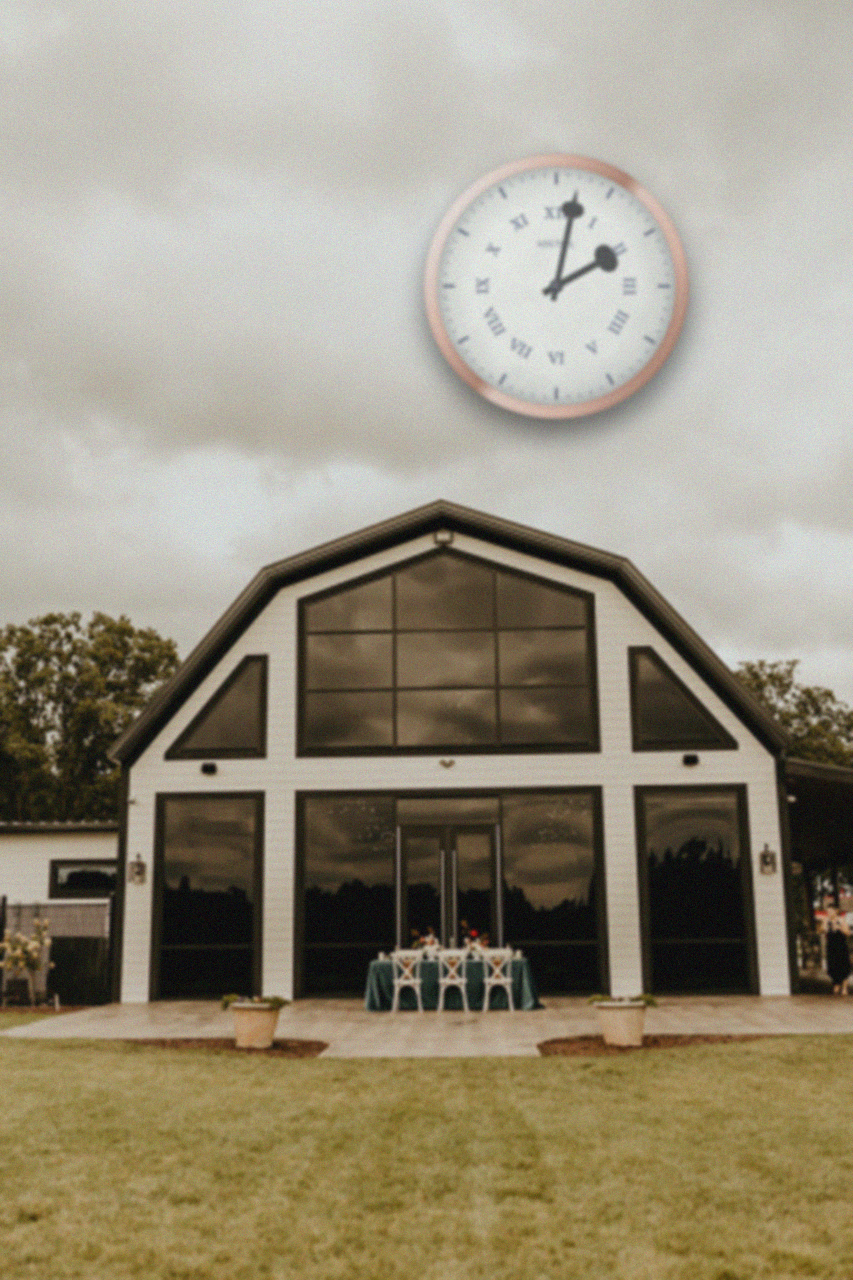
2:02
